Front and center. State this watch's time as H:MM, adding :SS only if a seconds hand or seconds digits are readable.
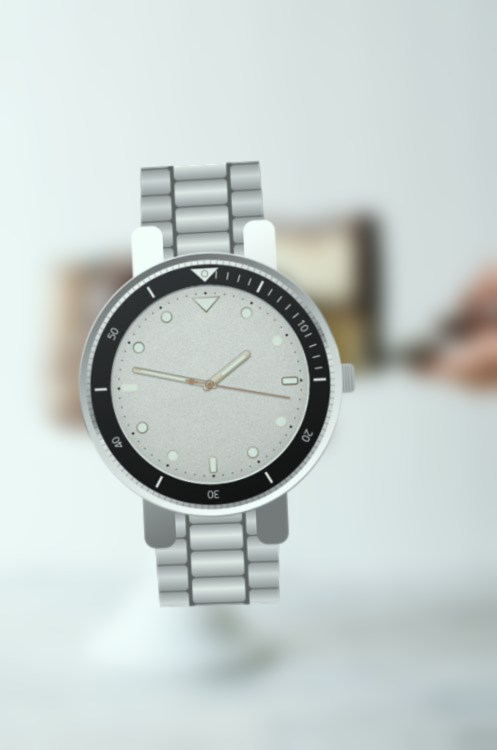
1:47:17
